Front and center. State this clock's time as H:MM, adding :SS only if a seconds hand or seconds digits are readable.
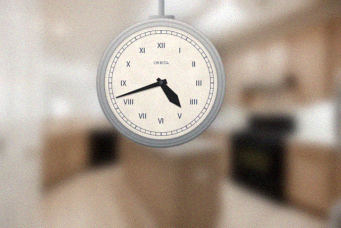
4:42
